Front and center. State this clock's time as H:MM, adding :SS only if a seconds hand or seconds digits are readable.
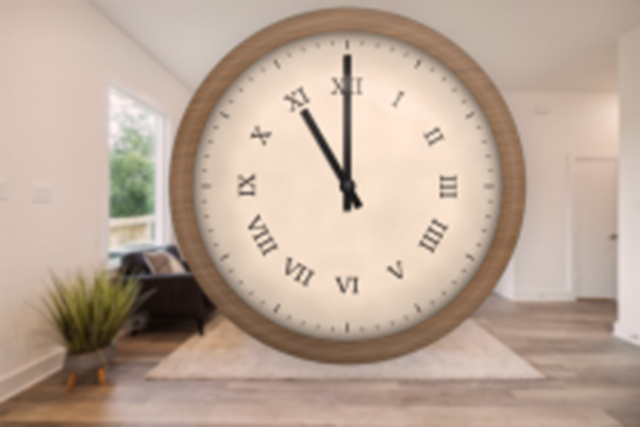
11:00
